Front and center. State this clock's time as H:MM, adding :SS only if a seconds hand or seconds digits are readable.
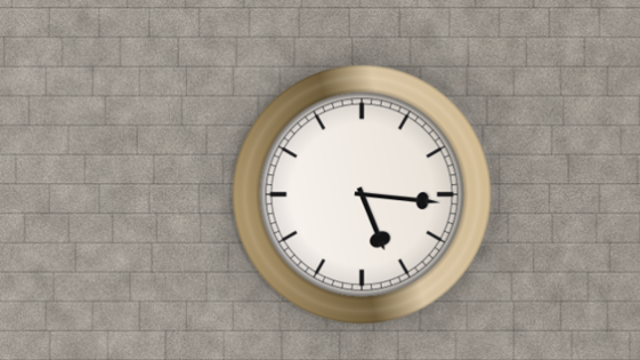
5:16
